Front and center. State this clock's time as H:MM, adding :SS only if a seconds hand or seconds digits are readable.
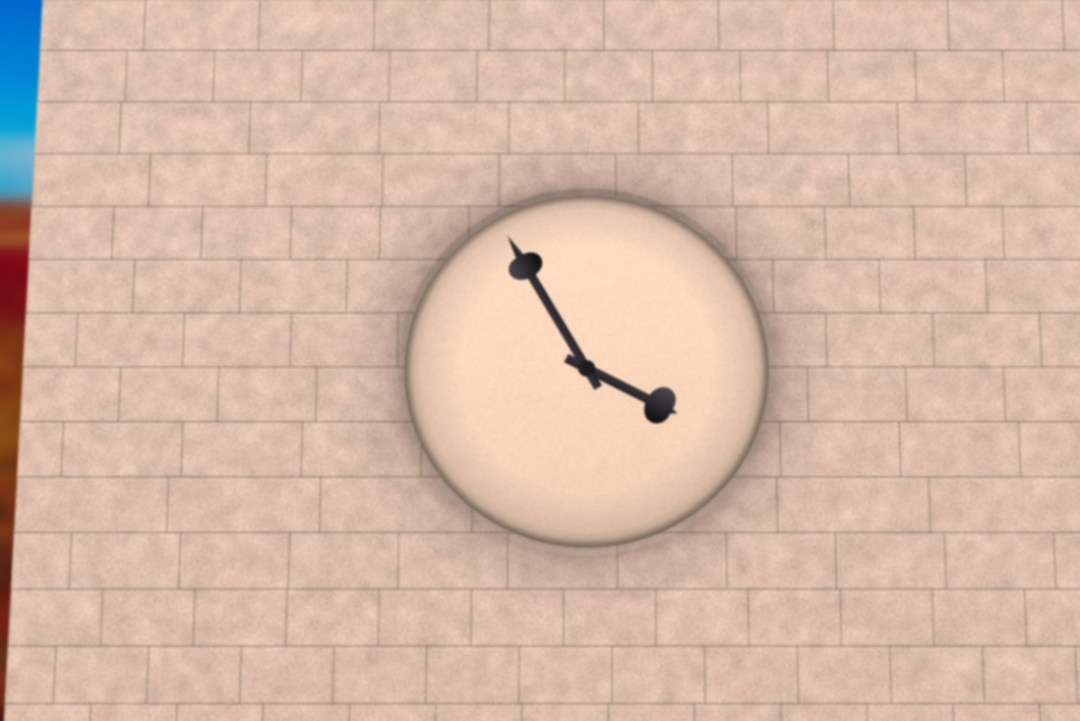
3:55
